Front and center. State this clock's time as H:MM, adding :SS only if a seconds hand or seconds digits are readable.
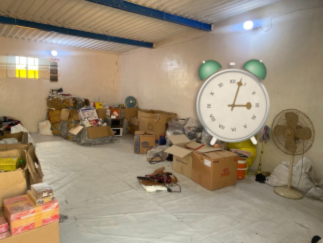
3:03
